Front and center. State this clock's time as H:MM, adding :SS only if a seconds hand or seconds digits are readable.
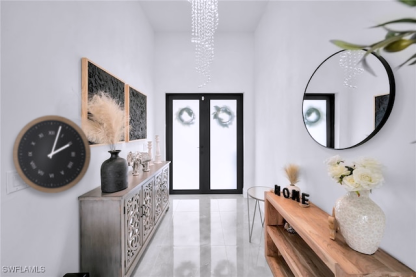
2:03
